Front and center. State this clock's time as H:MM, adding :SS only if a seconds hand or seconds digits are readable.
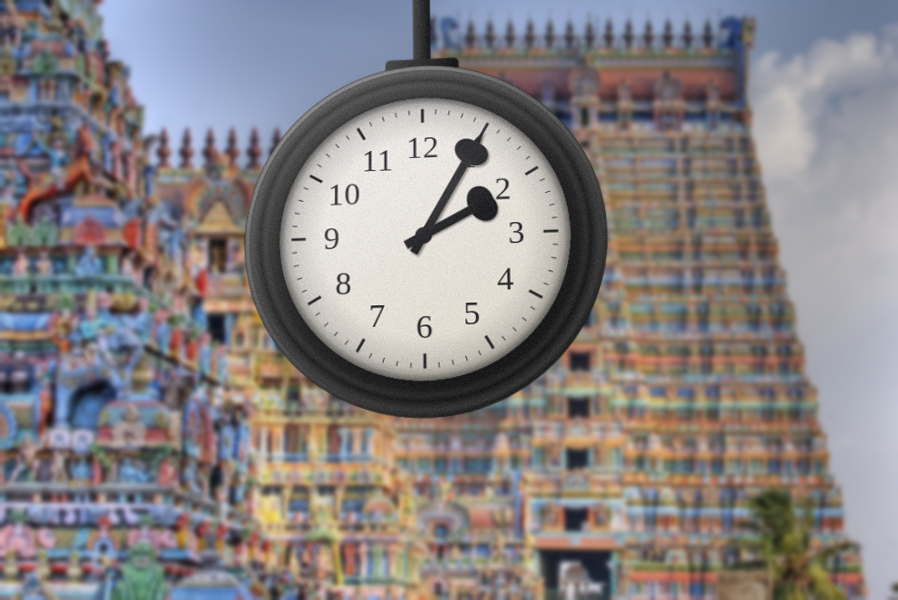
2:05
